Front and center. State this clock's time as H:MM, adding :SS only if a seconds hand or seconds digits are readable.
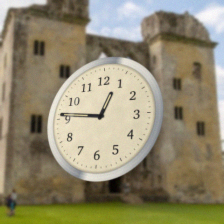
12:46
